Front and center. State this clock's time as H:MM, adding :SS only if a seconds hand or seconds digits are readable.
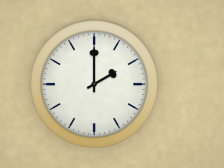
2:00
